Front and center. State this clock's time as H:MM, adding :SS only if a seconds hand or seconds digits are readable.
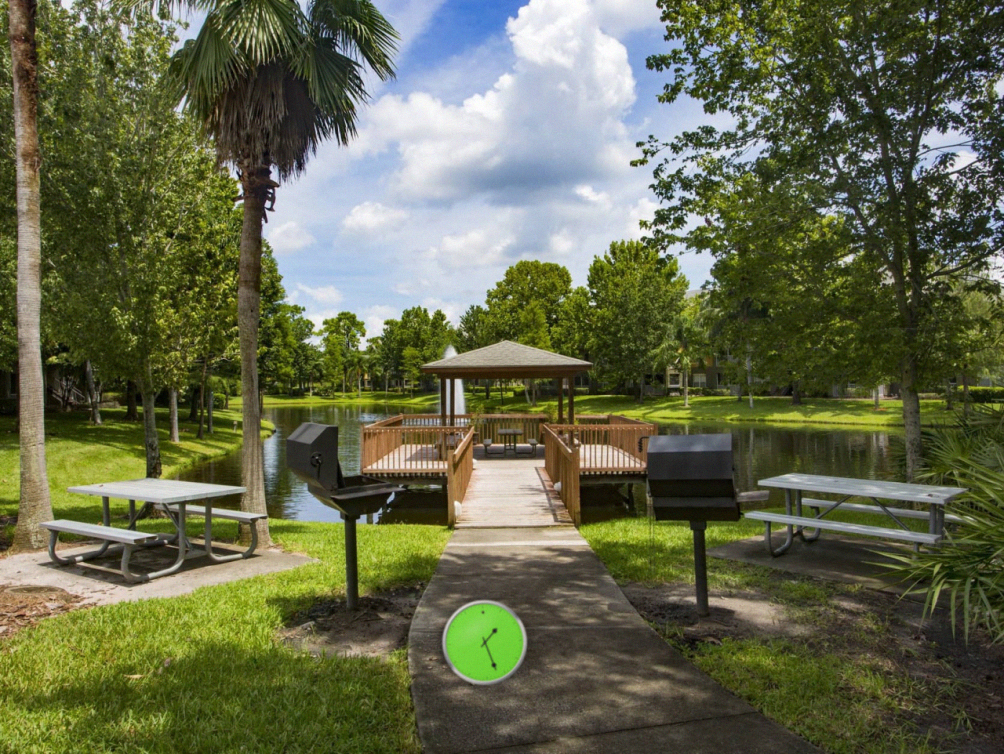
1:27
